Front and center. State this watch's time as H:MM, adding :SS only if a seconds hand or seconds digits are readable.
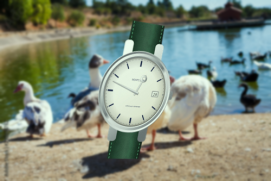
12:48
